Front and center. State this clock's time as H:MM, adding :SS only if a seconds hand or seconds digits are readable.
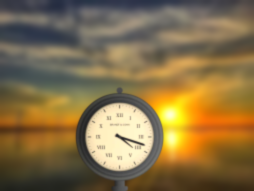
4:18
